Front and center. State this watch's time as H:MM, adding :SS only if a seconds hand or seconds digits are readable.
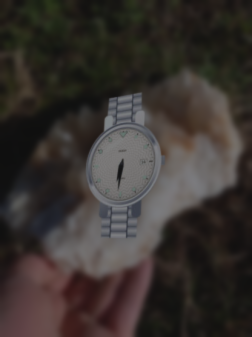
6:31
